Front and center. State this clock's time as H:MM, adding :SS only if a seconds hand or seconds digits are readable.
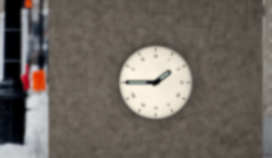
1:45
